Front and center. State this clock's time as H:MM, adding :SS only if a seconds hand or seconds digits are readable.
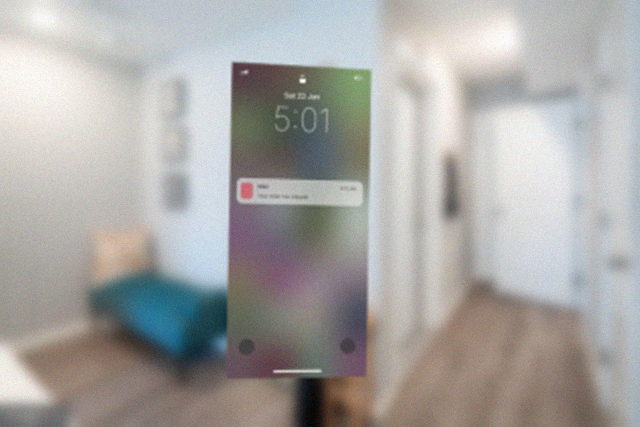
5:01
